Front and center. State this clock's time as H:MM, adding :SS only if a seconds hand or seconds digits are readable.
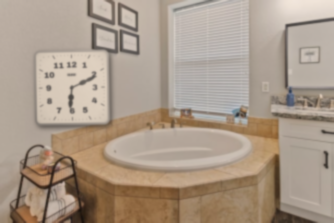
6:11
